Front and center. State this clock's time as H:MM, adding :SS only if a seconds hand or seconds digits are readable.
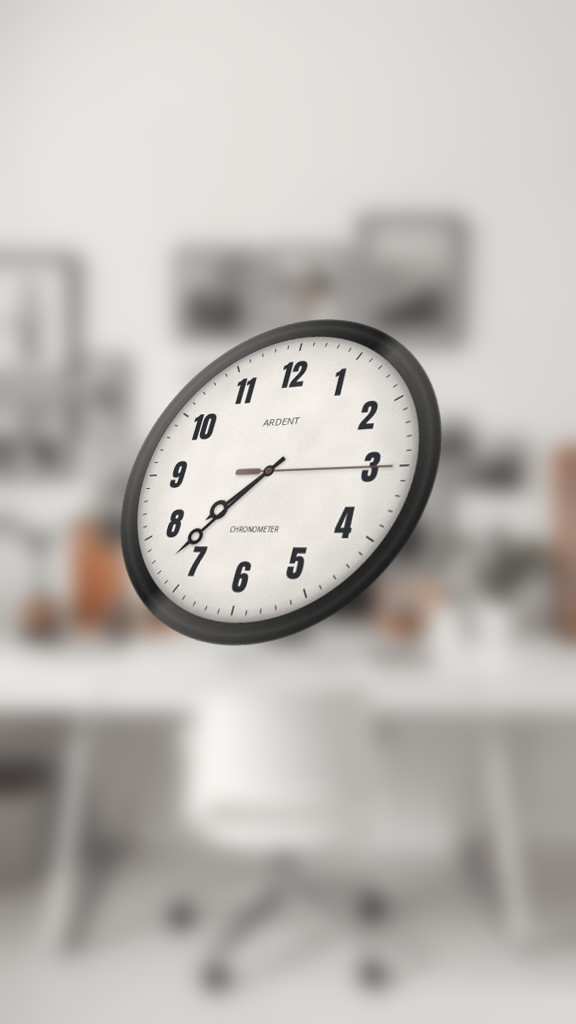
7:37:15
